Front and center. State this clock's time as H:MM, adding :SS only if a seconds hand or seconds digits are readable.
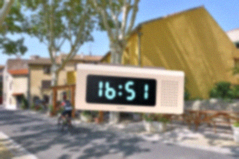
16:51
